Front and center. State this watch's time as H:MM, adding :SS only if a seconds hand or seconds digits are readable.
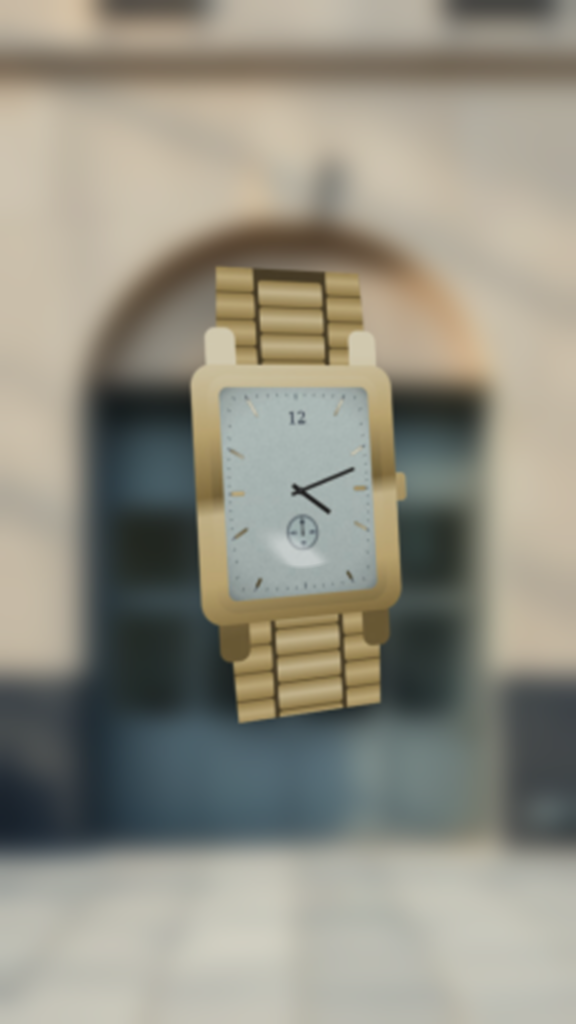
4:12
